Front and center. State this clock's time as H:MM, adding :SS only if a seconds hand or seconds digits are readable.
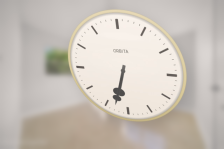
6:33
